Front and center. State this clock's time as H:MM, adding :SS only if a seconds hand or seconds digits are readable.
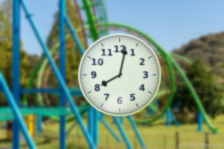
8:02
